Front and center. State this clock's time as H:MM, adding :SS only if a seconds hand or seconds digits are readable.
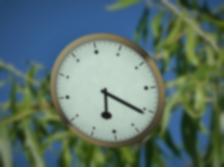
6:21
